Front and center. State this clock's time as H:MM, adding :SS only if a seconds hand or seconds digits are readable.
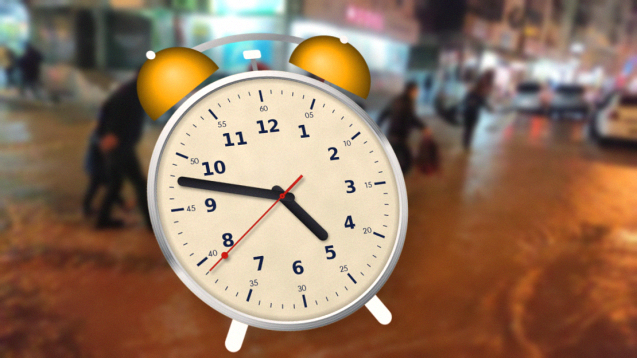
4:47:39
